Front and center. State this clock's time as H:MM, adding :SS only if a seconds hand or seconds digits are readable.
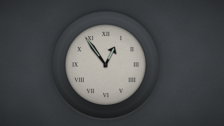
12:54
